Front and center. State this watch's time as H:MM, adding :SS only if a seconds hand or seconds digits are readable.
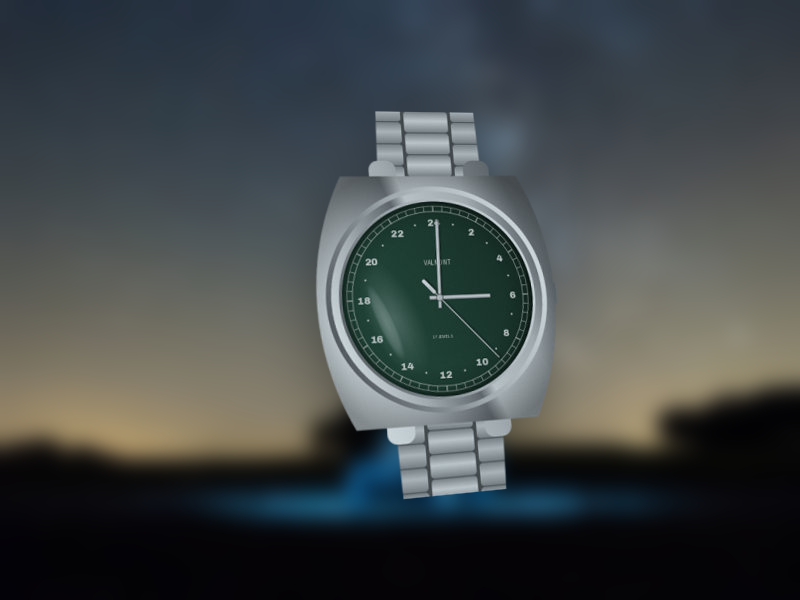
6:00:23
